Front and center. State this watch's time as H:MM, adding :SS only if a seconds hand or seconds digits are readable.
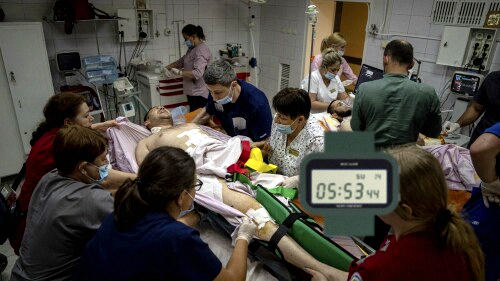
5:53:44
